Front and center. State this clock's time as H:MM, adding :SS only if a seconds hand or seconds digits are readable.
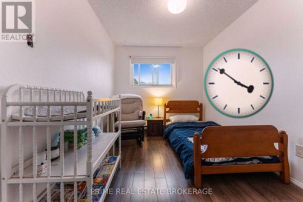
3:51
